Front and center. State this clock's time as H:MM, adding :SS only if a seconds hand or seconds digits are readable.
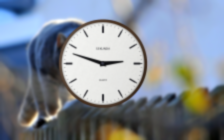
2:48
